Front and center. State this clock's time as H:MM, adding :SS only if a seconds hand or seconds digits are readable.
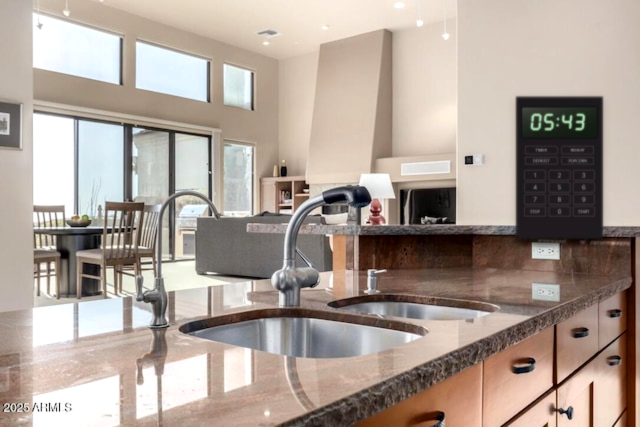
5:43
